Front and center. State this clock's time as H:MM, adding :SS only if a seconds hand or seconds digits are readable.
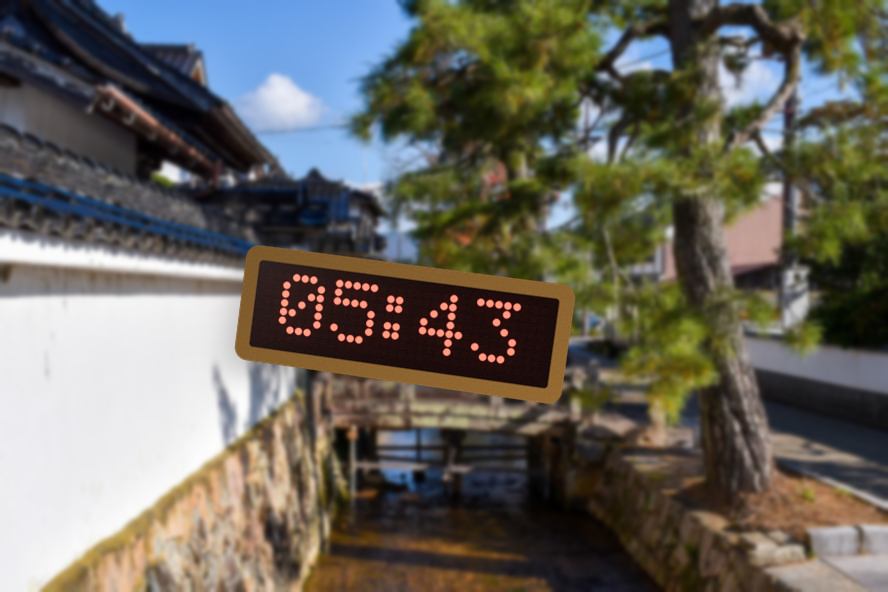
5:43
